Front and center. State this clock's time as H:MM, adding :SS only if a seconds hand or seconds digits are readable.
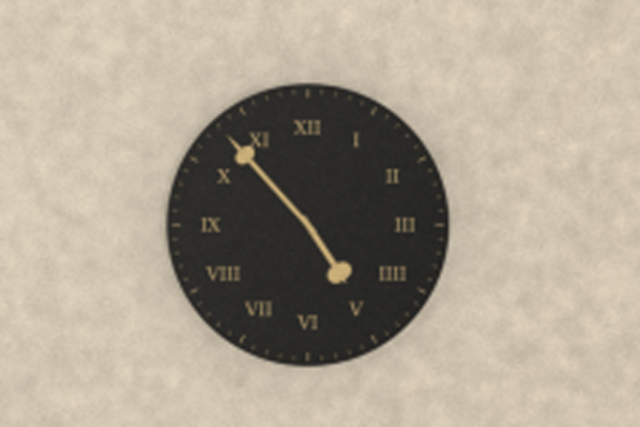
4:53
